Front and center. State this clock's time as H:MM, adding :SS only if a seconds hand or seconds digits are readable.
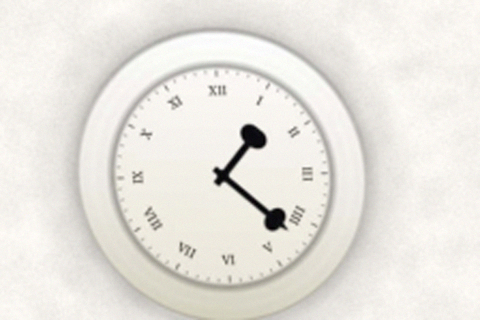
1:22
